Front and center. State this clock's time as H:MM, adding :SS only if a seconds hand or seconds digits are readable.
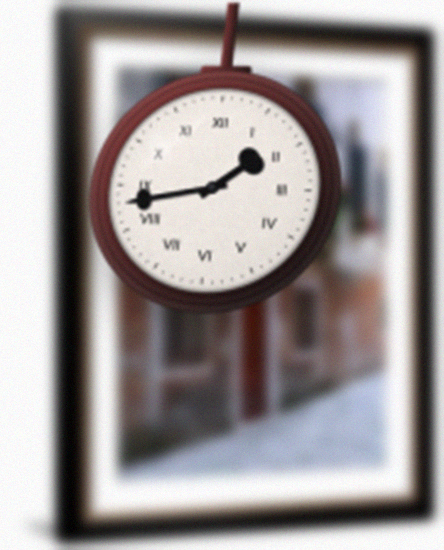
1:43
